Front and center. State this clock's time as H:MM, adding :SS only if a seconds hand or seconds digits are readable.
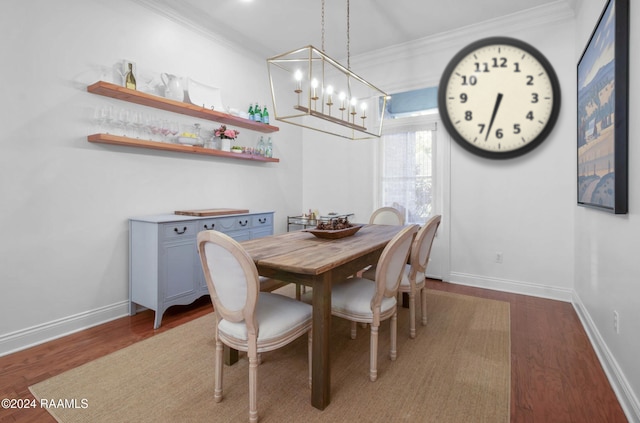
6:33
